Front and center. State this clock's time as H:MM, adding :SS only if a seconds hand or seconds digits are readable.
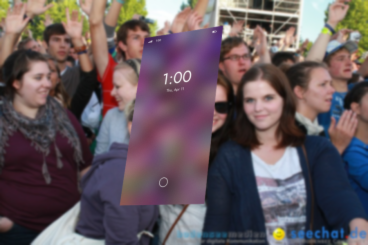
1:00
